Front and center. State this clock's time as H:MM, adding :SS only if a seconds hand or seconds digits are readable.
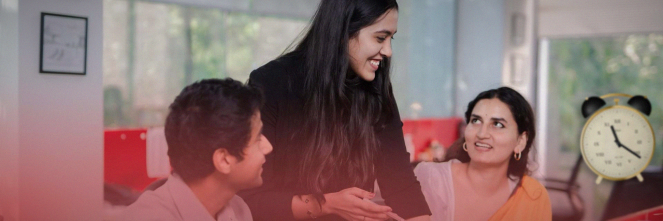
11:21
